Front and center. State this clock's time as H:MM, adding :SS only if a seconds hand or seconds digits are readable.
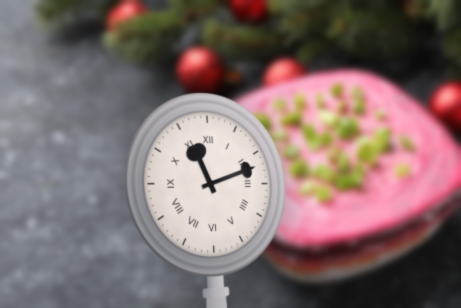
11:12
